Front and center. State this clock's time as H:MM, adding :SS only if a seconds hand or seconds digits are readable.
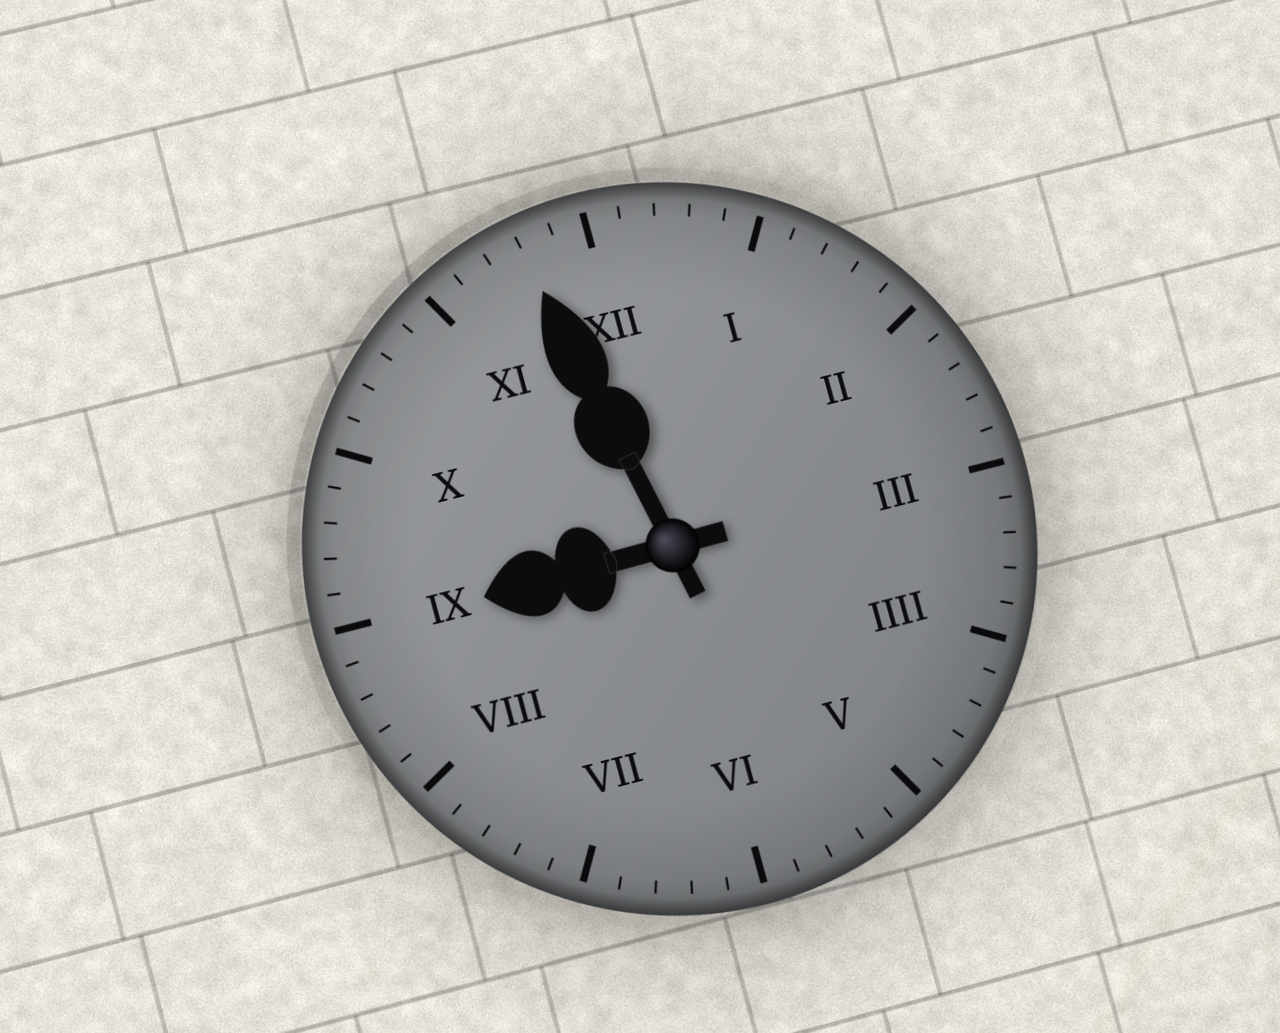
8:58
